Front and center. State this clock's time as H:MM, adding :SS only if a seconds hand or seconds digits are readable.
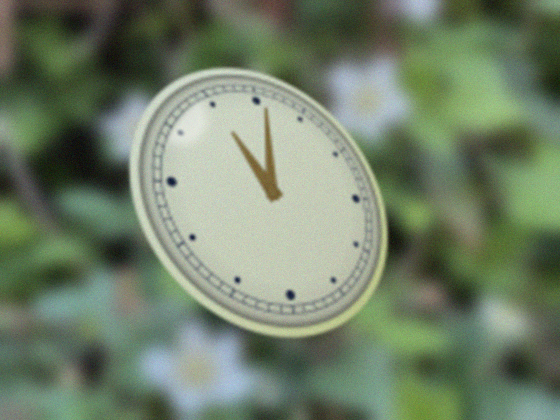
11:01
